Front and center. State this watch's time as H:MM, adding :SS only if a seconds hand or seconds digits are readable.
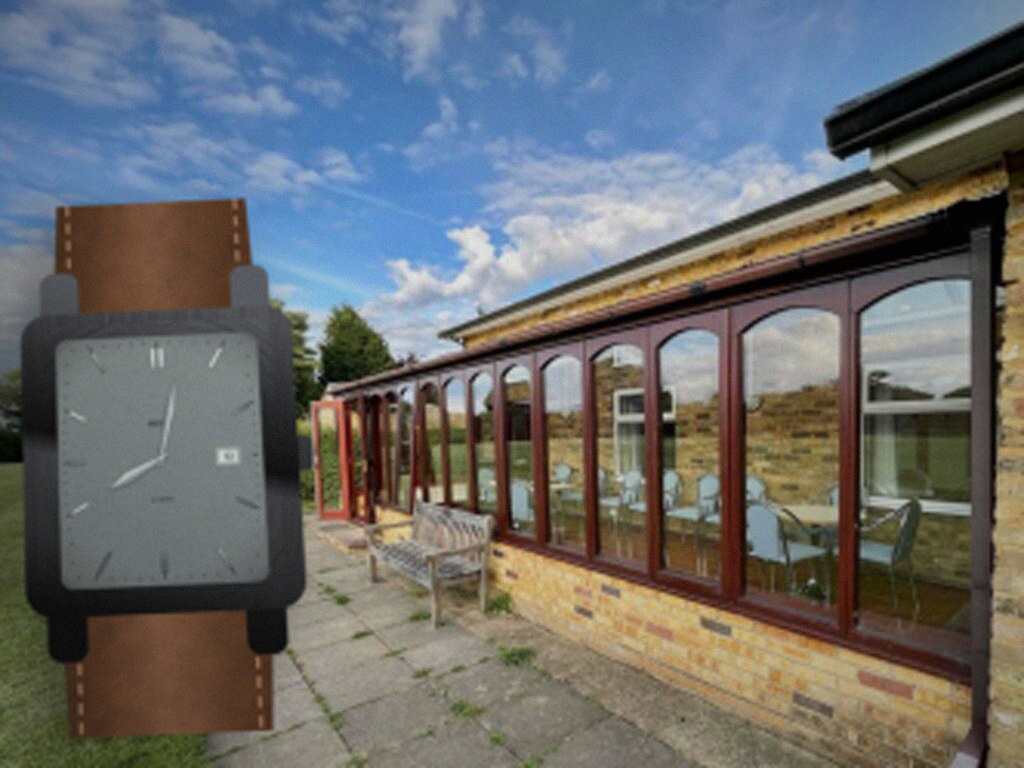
8:02
